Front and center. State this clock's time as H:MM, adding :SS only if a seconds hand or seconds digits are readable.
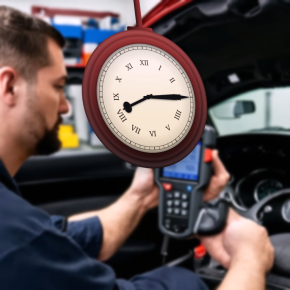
8:15
